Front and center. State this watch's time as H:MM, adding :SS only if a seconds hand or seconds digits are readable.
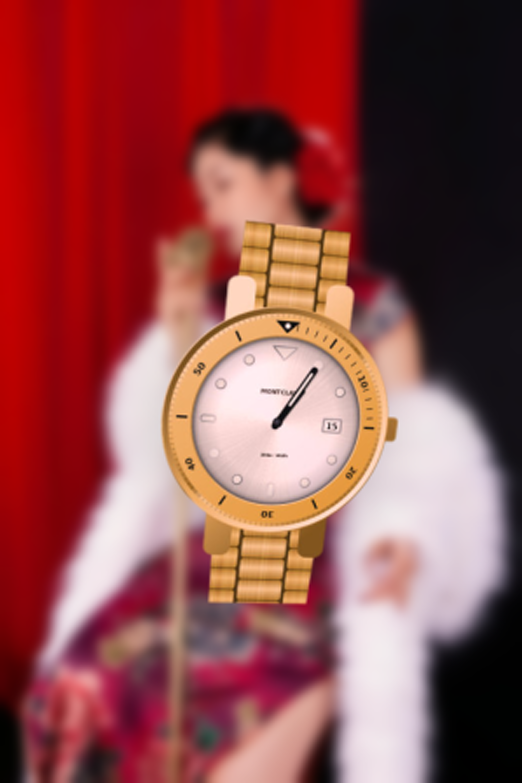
1:05
